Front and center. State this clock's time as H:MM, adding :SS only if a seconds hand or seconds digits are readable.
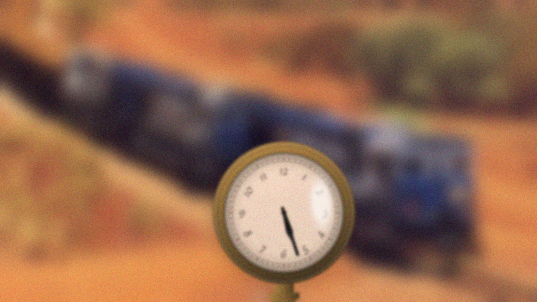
5:27
